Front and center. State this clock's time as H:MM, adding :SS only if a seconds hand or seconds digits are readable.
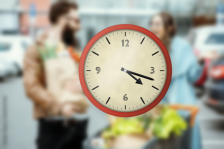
4:18
